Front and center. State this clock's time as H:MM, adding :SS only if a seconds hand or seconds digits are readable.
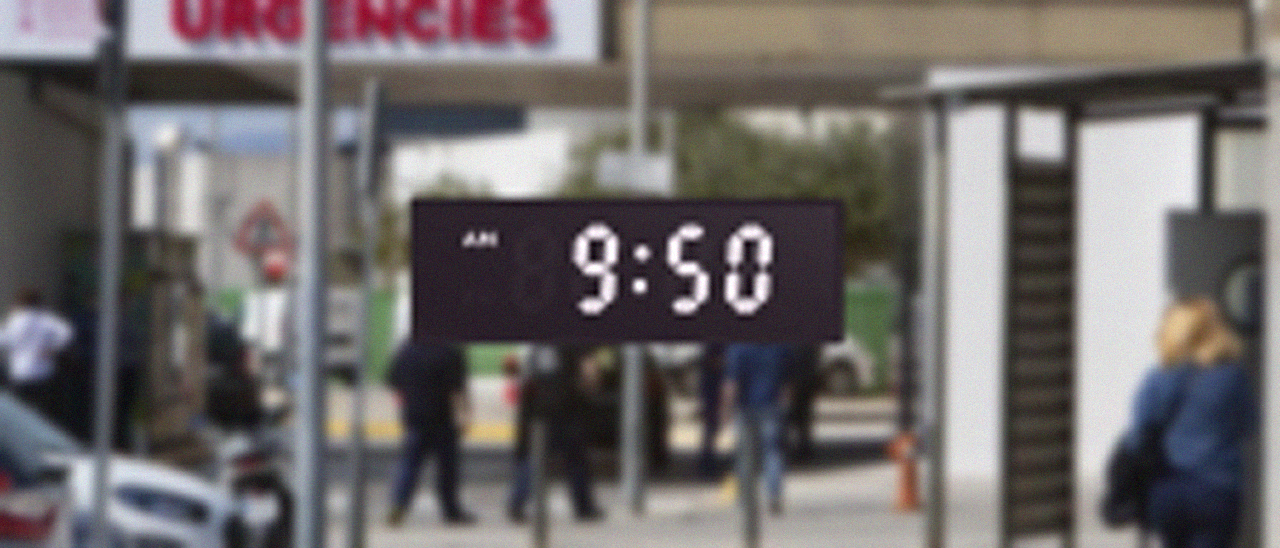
9:50
